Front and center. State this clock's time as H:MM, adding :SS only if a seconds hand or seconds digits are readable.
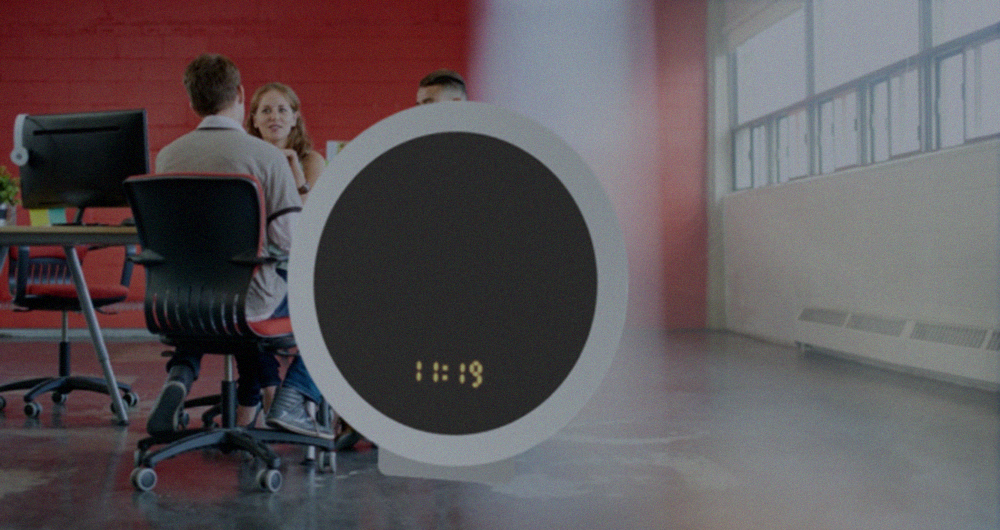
11:19
